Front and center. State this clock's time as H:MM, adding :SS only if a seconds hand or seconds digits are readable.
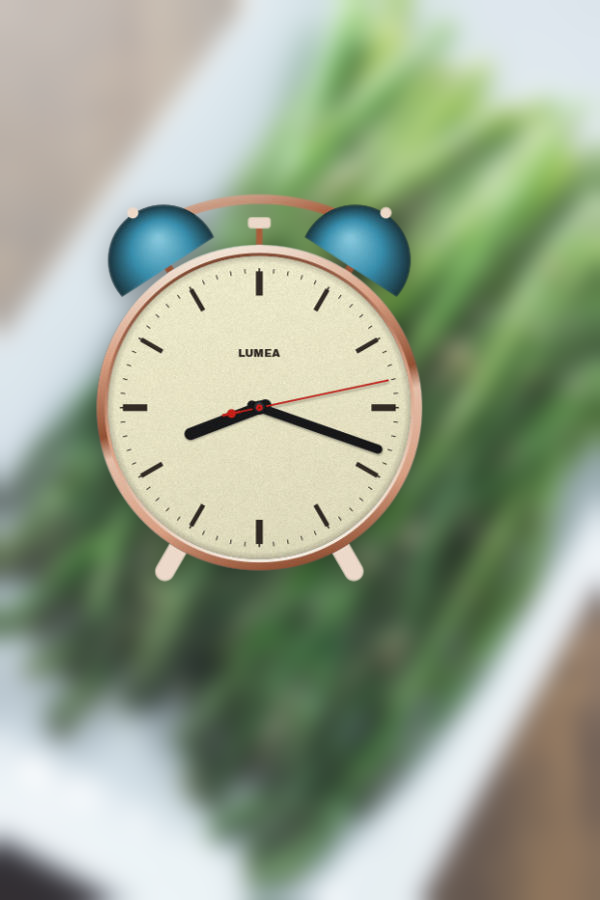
8:18:13
